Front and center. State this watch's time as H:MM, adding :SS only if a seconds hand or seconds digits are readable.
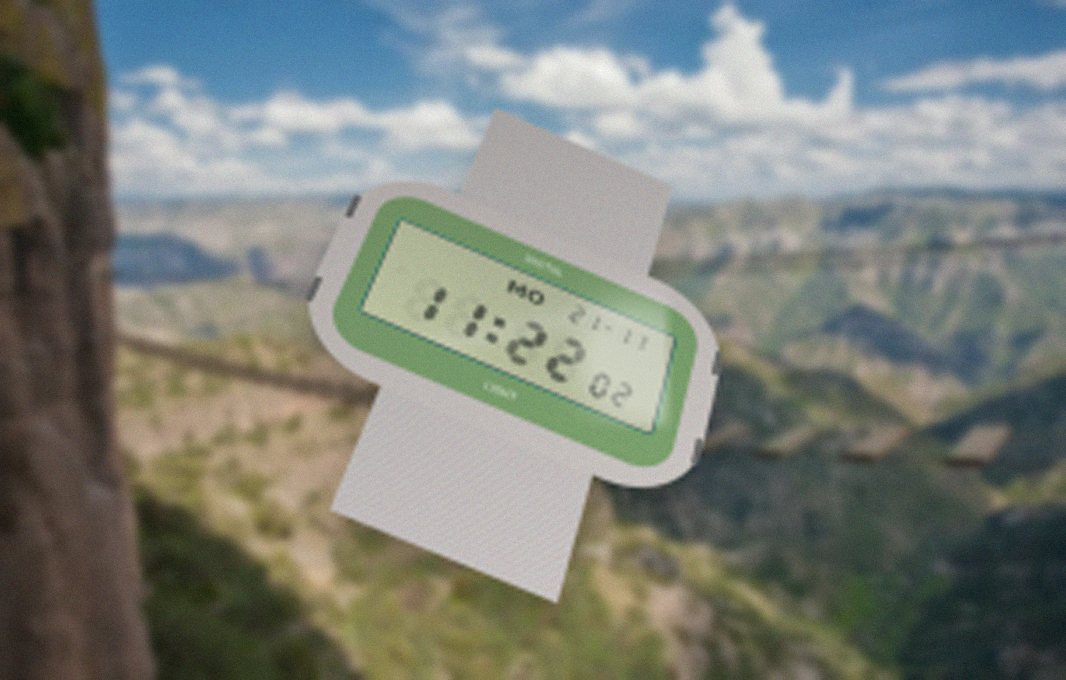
11:22:02
